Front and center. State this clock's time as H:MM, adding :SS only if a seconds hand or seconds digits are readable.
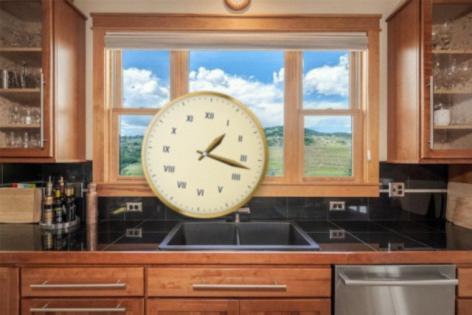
1:17
